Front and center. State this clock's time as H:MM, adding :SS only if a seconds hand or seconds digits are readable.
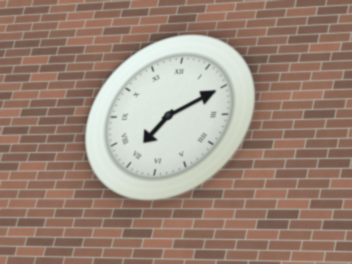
7:10
